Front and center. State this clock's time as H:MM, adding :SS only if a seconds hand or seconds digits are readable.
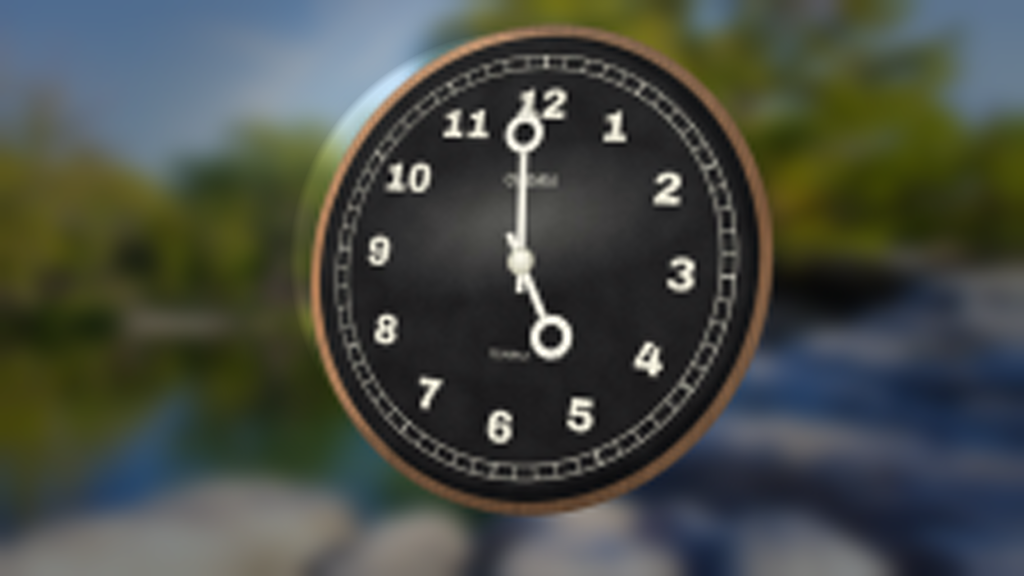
4:59
